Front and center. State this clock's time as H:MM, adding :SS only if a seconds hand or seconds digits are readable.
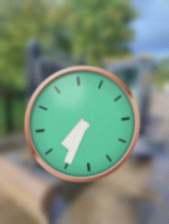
7:35
